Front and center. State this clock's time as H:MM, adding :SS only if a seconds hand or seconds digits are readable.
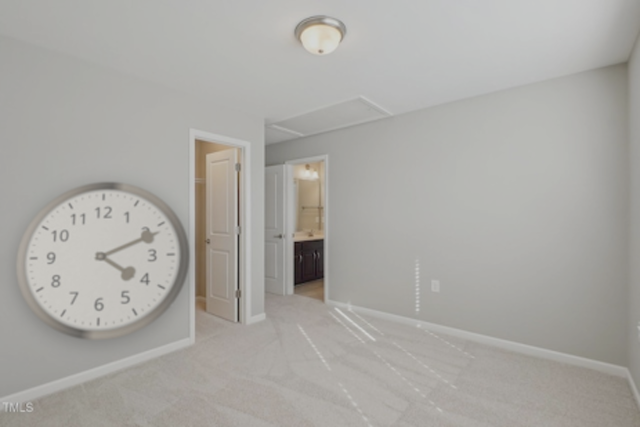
4:11
